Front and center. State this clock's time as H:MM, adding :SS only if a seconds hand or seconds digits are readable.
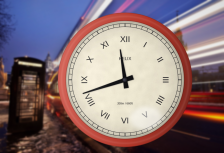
11:42
